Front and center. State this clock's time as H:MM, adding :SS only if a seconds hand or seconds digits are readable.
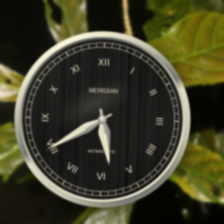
5:40
